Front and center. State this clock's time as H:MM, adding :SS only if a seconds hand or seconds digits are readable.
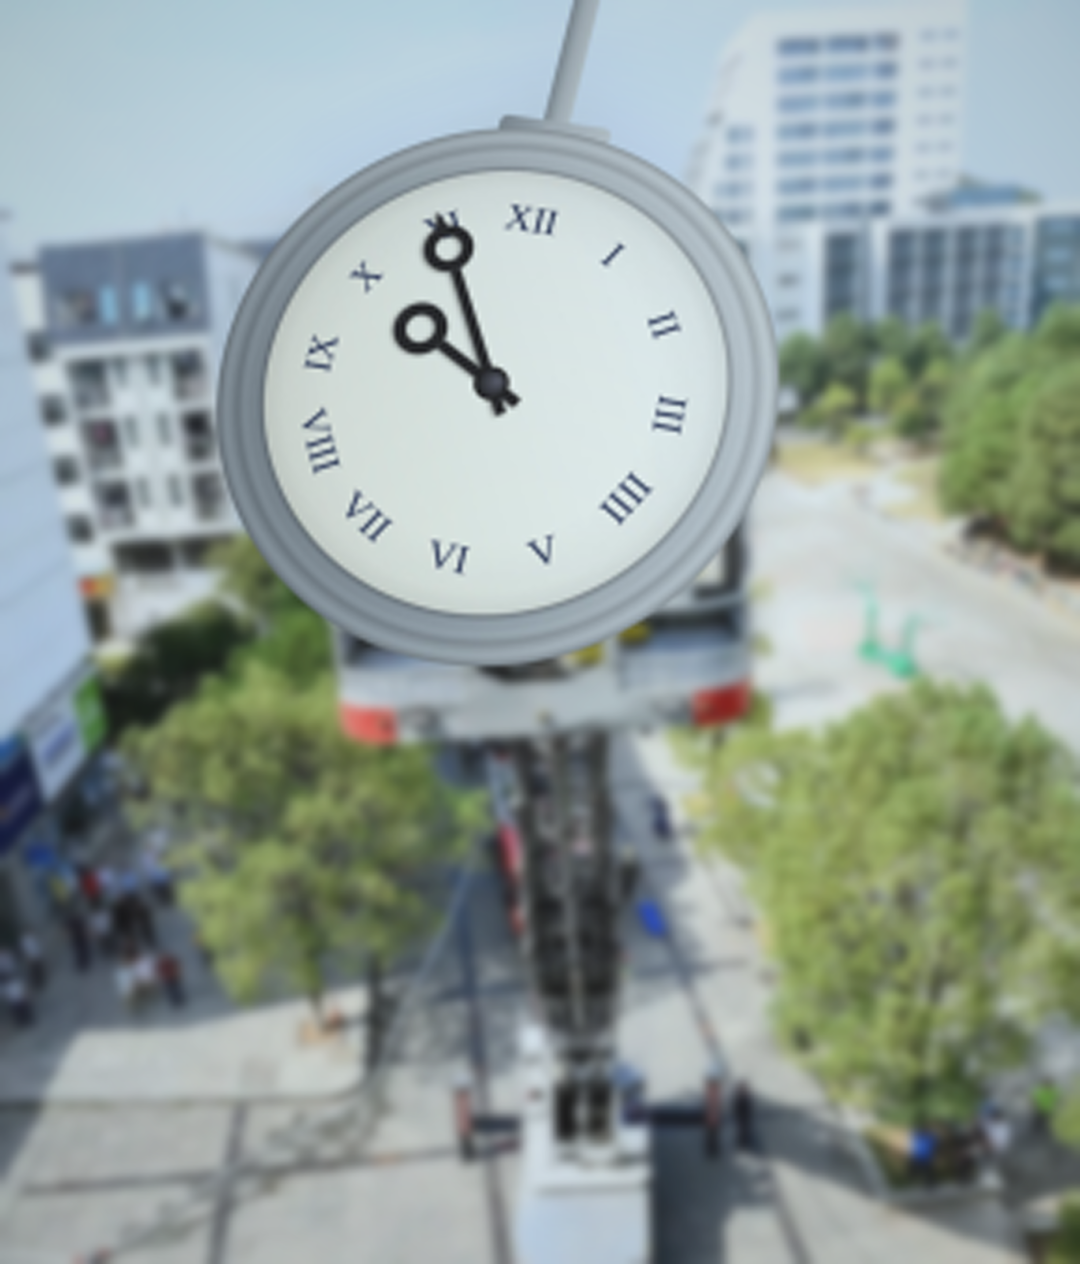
9:55
